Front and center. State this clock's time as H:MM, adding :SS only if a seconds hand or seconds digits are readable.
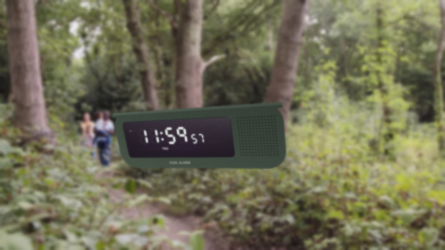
11:59
